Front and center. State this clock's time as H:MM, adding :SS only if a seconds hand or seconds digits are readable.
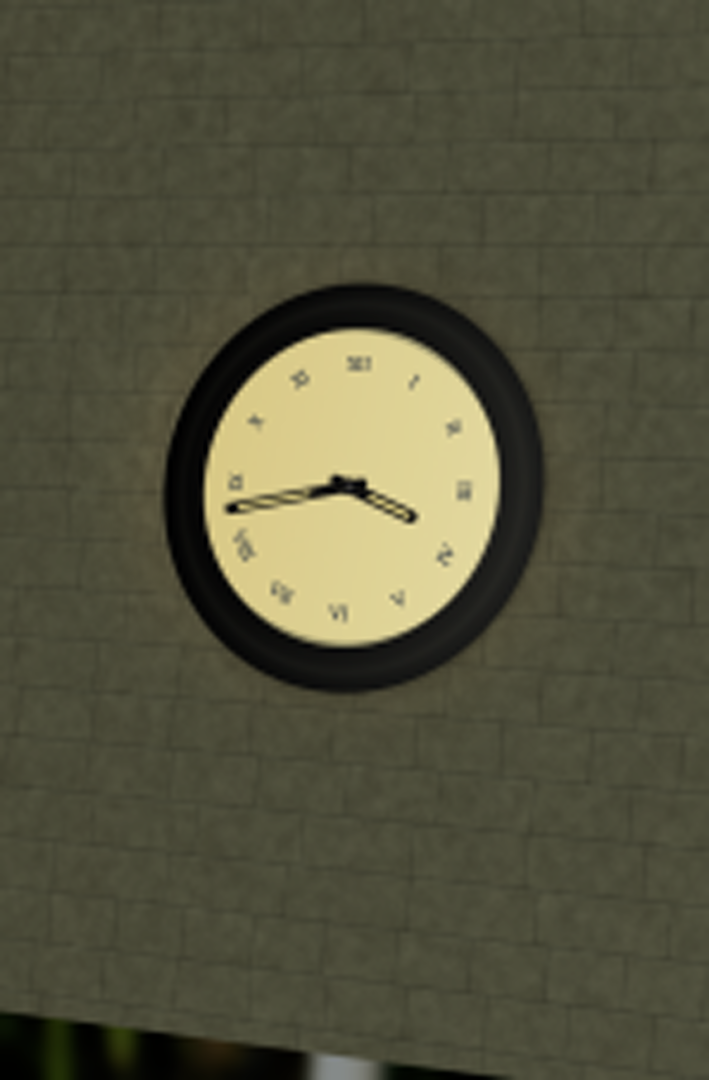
3:43
